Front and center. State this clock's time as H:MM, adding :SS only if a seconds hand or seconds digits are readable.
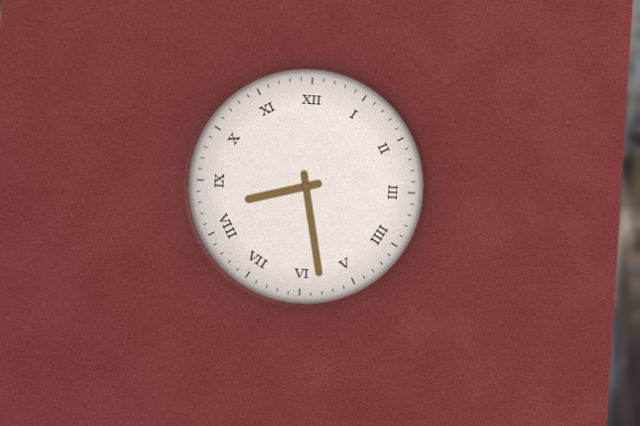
8:28
